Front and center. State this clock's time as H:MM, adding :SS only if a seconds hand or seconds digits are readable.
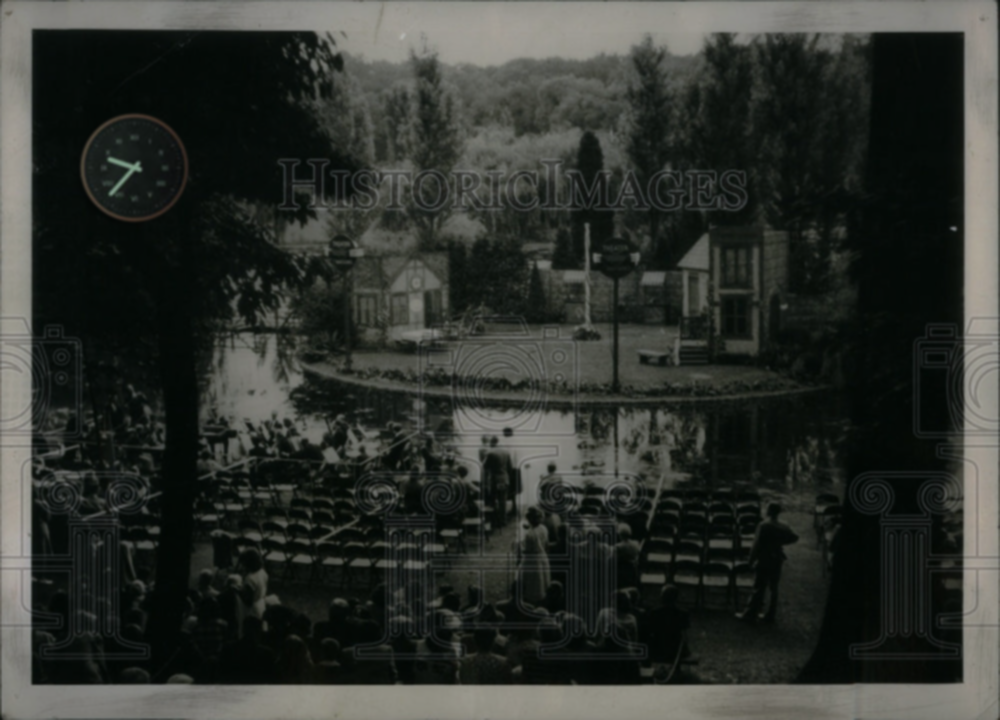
9:37
